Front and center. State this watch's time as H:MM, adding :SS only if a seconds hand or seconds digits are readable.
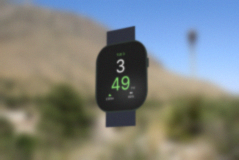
3:49
